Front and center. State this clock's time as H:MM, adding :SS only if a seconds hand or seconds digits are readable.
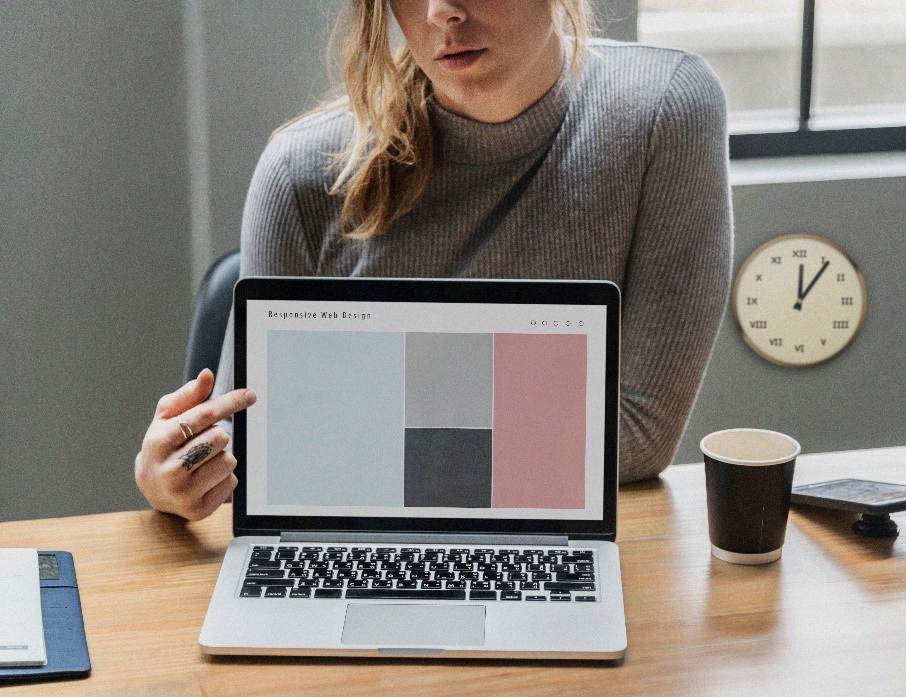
12:06
